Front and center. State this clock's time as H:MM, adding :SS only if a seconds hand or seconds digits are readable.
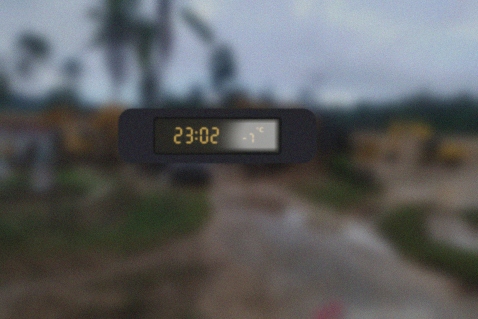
23:02
